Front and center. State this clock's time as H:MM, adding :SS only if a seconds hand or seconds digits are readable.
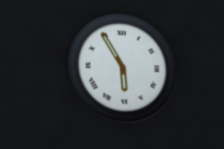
5:55
